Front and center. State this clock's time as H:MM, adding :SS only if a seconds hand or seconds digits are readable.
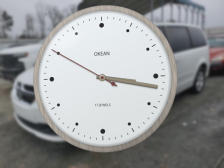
3:16:50
